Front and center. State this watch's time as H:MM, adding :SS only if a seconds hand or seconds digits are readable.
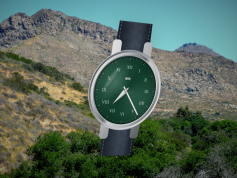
7:24
